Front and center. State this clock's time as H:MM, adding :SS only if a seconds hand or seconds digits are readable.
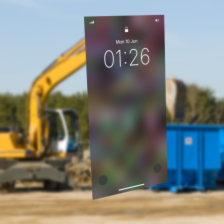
1:26
